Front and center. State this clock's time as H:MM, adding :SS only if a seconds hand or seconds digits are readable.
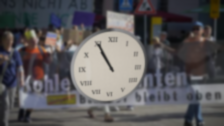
10:55
